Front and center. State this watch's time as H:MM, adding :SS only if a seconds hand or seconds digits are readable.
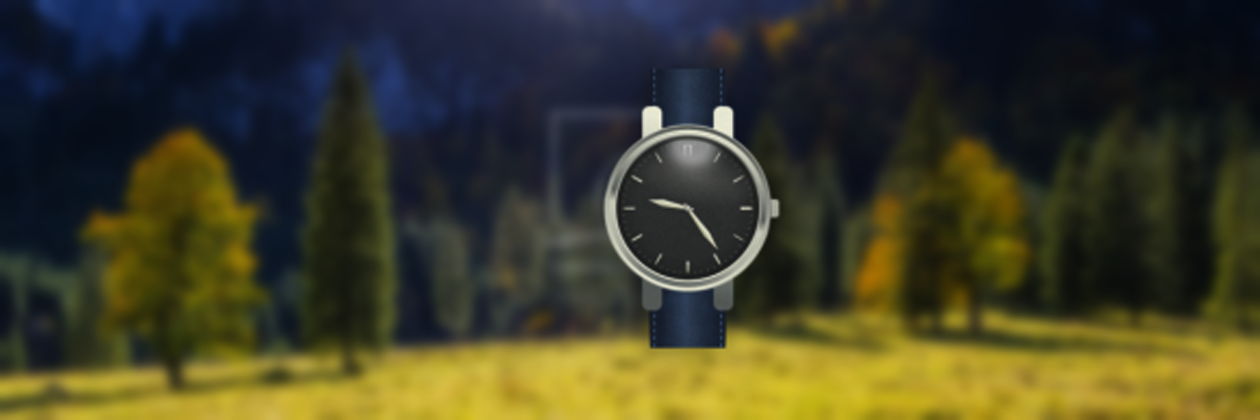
9:24
